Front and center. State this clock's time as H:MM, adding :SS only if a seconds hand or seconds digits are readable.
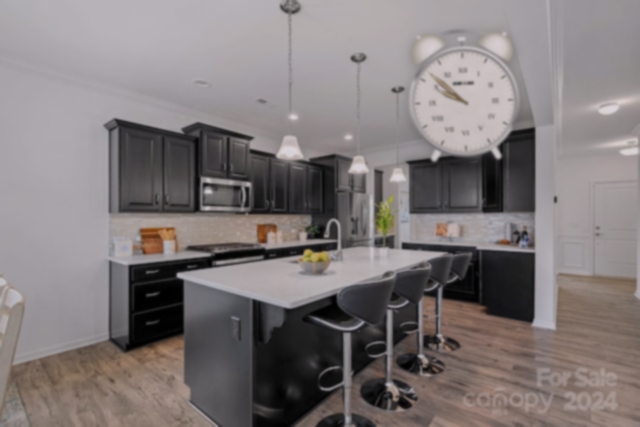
9:52
